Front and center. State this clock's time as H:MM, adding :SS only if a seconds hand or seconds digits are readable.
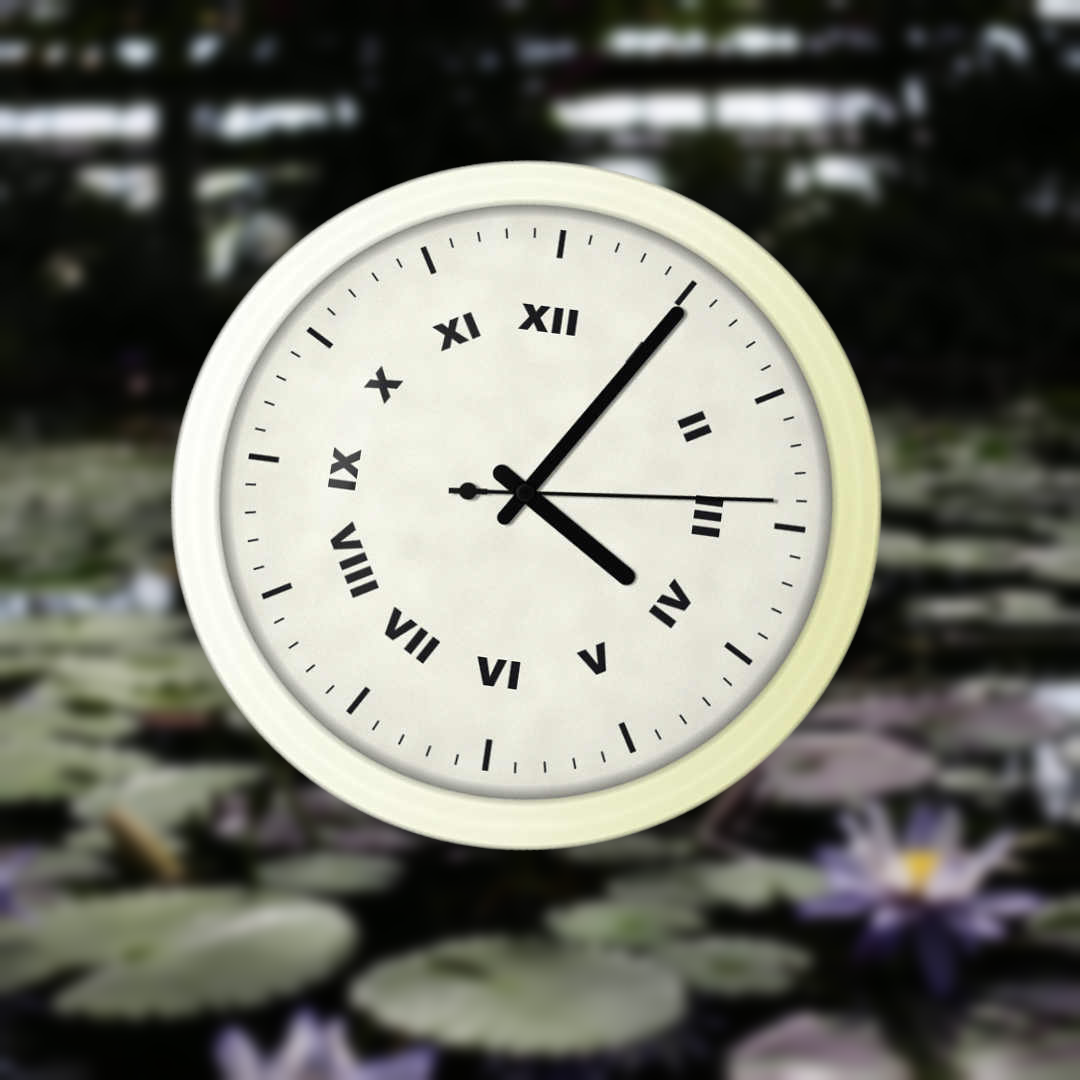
4:05:14
